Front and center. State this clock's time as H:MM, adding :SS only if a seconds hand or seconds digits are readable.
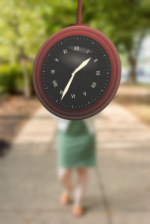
1:34
